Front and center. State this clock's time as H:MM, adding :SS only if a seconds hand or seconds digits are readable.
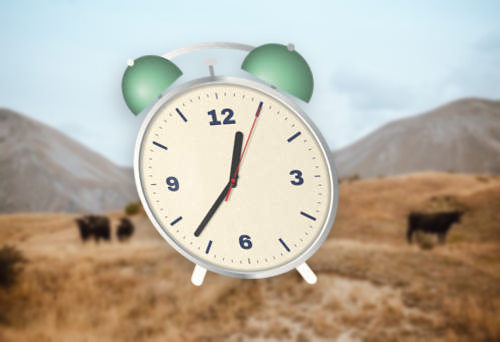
12:37:05
